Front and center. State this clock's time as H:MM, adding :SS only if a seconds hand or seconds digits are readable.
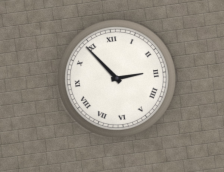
2:54
